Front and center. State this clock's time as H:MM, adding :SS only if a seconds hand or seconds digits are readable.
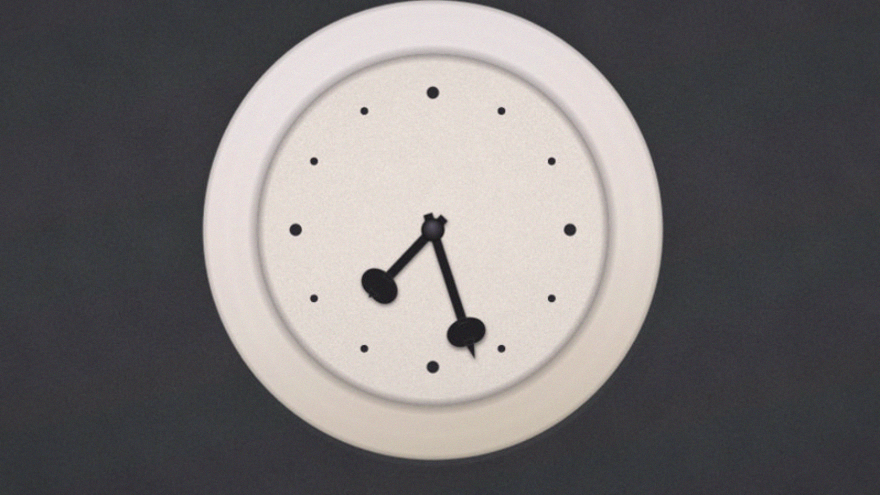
7:27
